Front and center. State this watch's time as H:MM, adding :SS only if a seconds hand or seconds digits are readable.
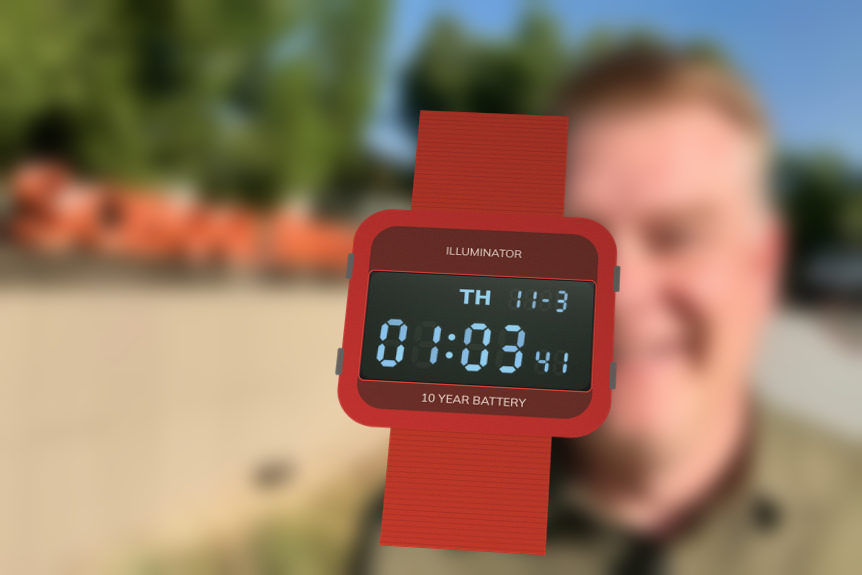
1:03:41
